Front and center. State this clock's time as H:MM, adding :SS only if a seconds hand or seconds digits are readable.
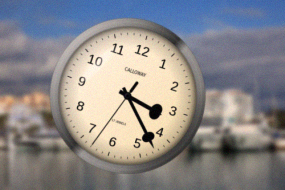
3:22:33
